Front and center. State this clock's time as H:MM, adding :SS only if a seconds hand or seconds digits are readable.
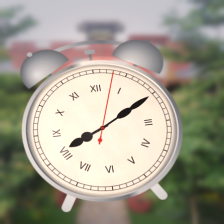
8:10:03
